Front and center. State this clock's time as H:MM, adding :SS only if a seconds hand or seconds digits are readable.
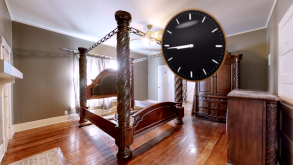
8:44
